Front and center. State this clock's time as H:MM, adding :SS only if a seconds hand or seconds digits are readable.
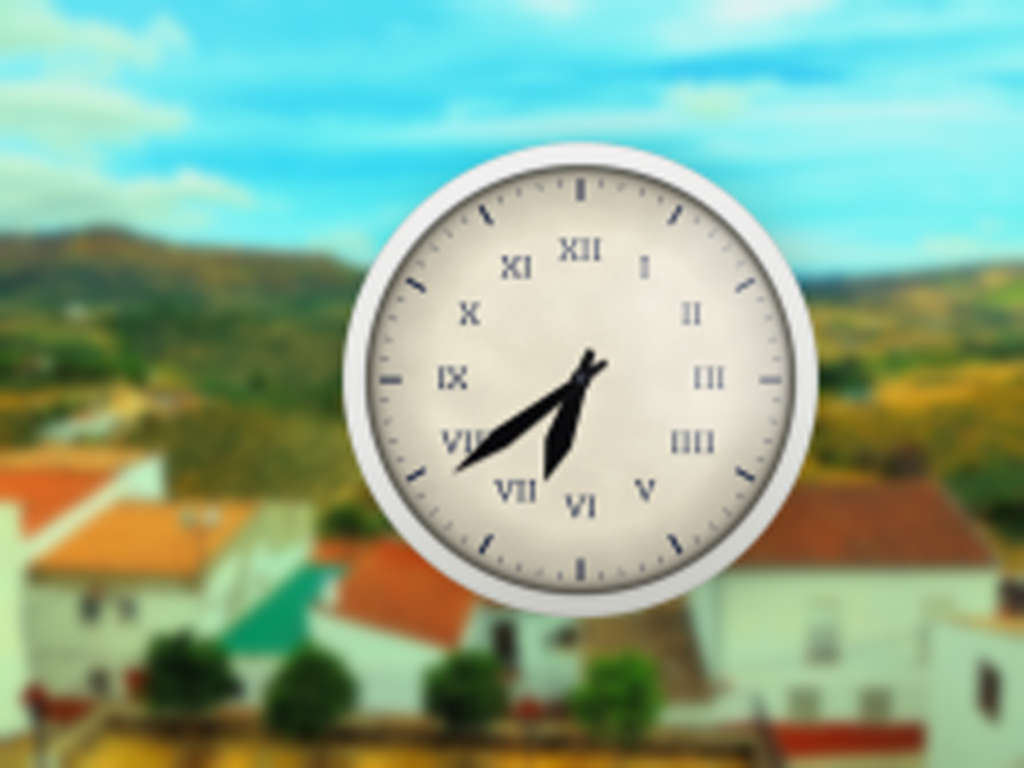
6:39
